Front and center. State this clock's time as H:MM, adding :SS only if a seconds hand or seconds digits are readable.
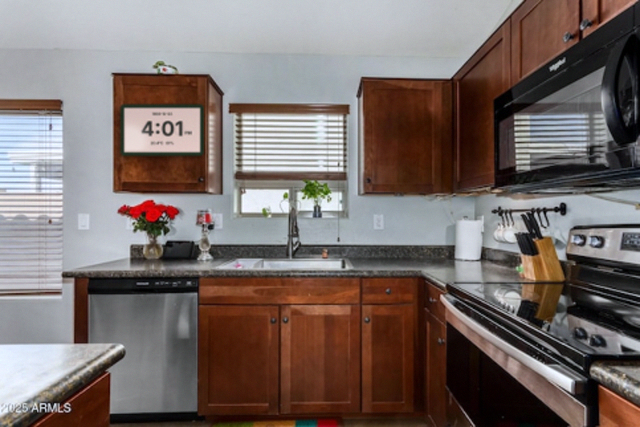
4:01
